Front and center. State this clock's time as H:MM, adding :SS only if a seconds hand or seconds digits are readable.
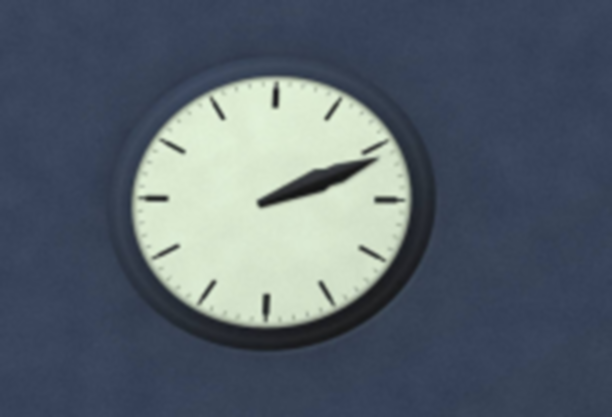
2:11
